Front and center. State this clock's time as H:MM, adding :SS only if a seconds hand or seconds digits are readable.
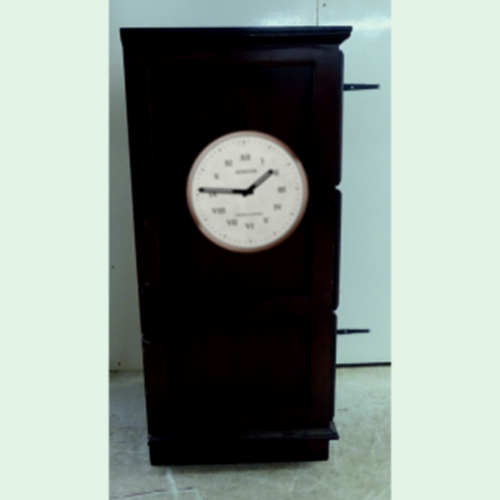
1:46
